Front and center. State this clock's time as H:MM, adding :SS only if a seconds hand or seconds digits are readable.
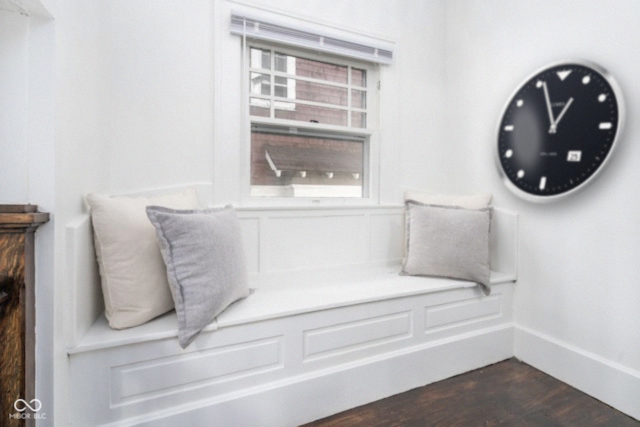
12:56
